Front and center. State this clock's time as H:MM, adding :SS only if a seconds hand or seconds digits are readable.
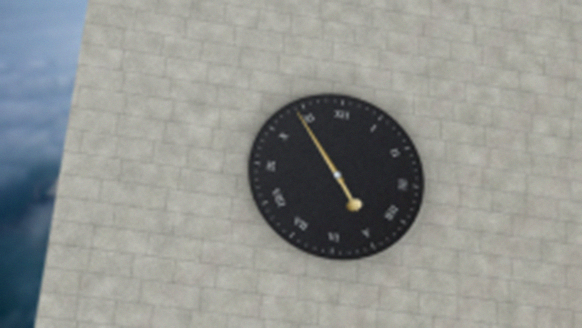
4:54
